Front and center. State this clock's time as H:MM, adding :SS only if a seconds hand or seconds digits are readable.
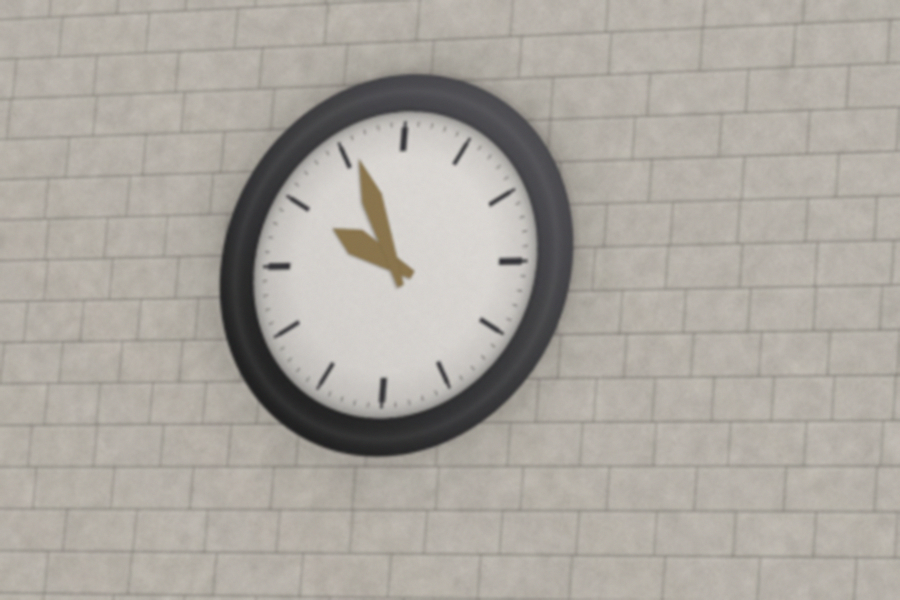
9:56
